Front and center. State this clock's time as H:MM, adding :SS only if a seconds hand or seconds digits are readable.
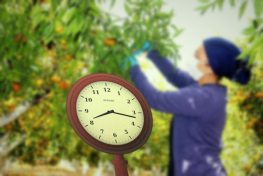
8:17
